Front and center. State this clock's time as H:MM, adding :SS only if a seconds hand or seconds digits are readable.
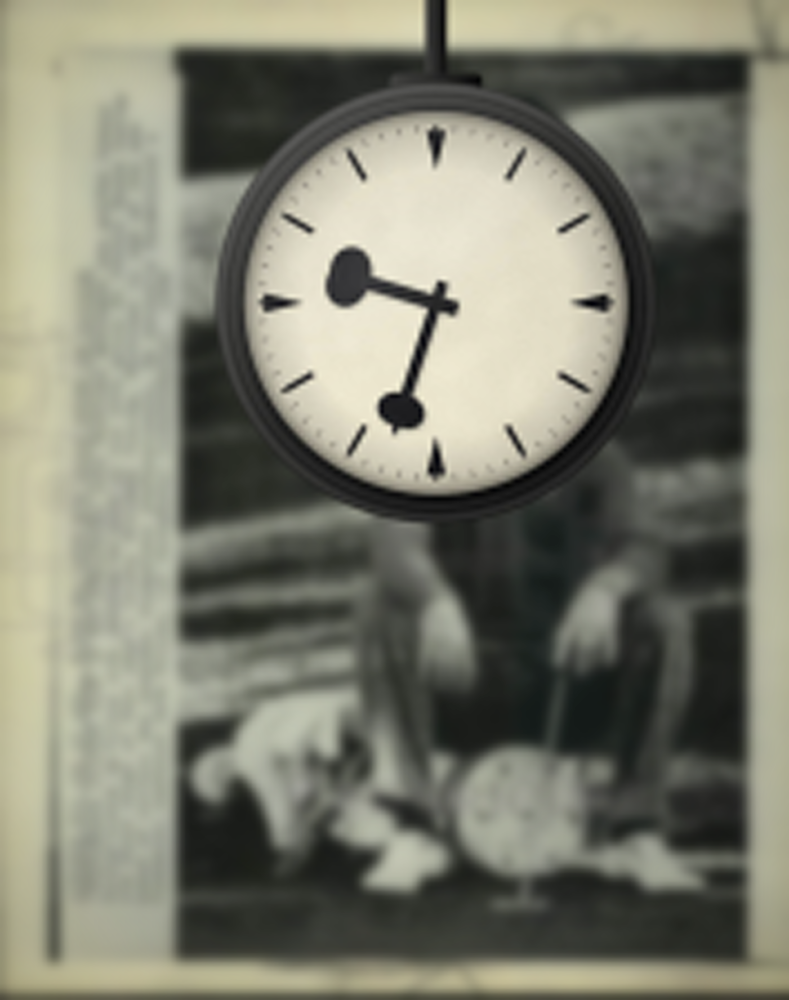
9:33
